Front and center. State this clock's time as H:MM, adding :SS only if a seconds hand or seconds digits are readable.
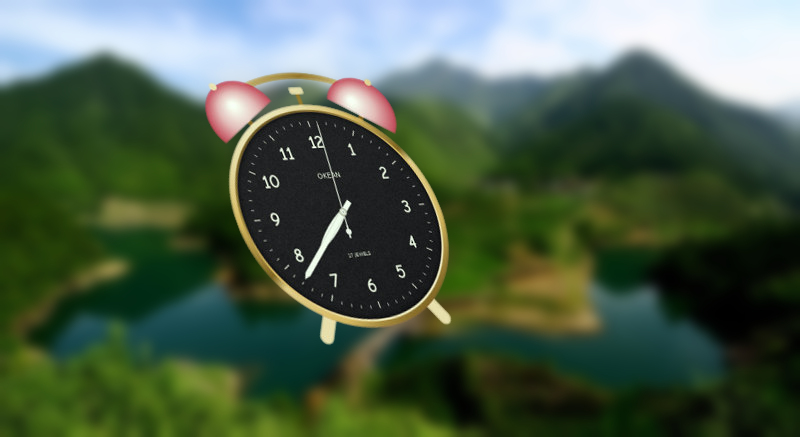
7:38:01
